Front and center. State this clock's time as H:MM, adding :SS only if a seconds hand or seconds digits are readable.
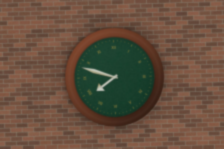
7:48
